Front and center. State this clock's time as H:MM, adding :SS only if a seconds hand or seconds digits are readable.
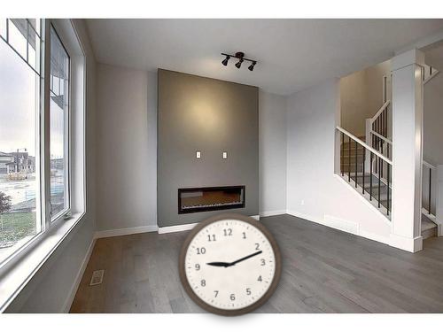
9:12
